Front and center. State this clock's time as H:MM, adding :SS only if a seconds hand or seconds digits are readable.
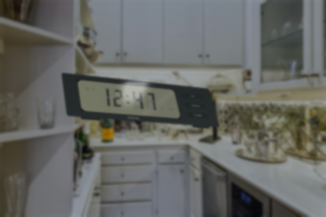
12:47
